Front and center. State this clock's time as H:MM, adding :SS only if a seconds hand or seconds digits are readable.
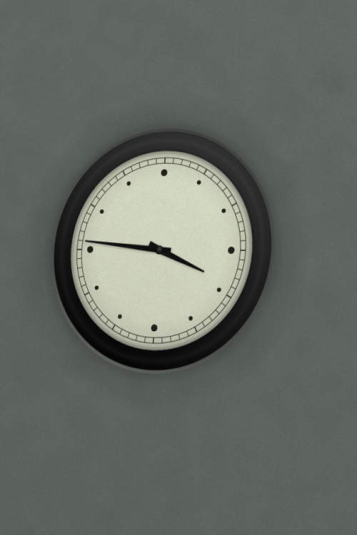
3:46
